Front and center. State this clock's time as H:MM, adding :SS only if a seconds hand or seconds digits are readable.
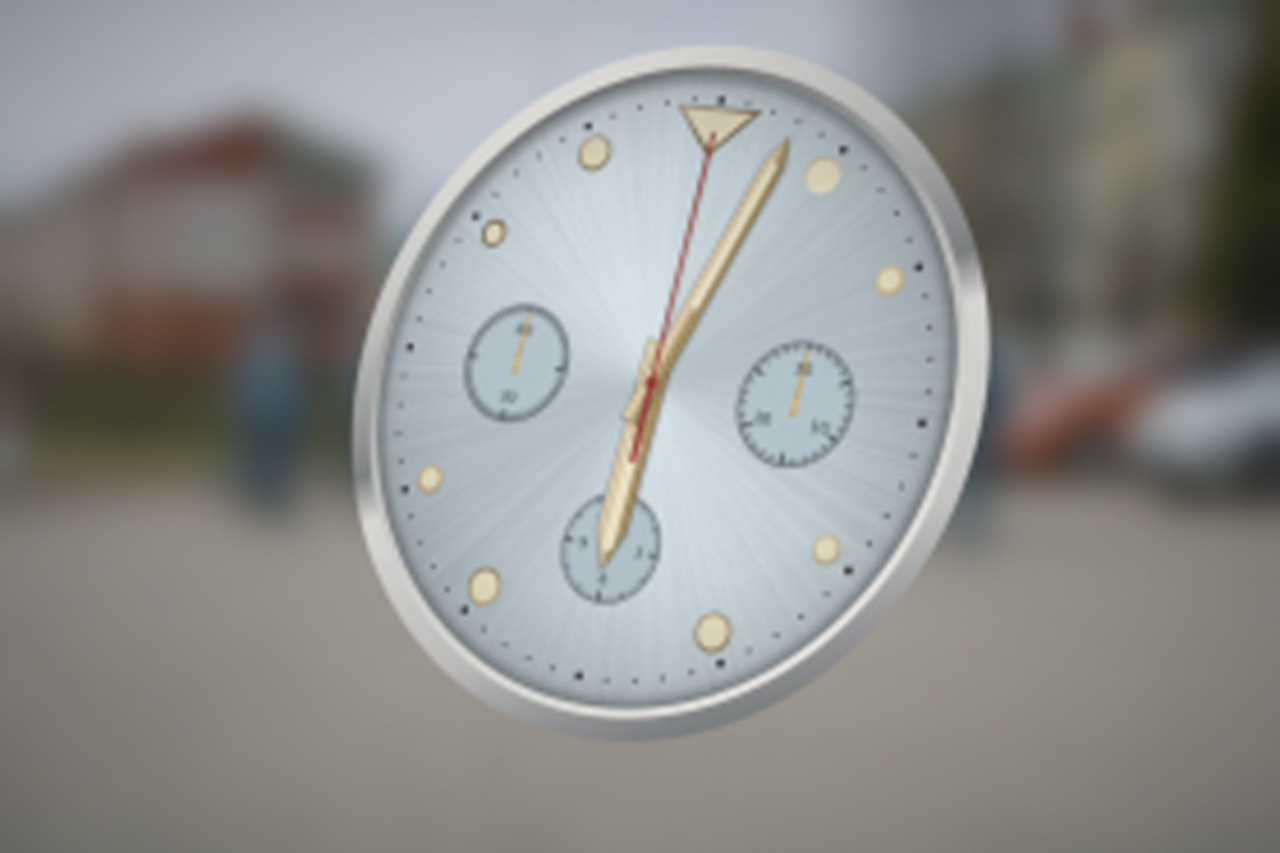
6:03
